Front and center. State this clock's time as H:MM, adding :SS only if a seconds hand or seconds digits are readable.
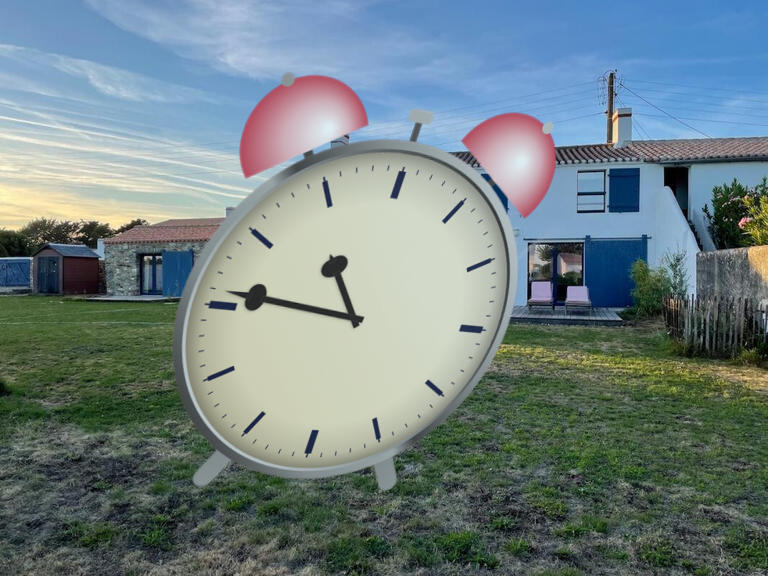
10:46
